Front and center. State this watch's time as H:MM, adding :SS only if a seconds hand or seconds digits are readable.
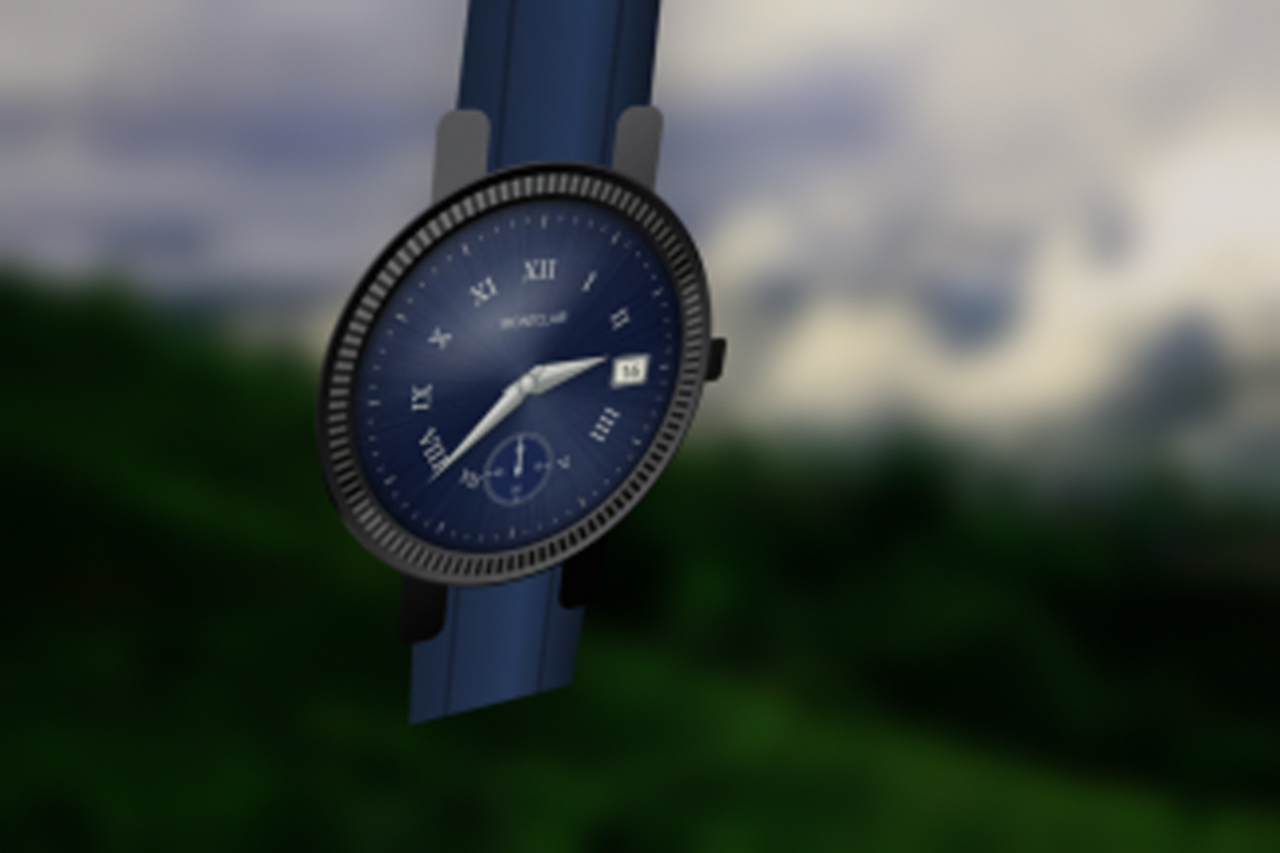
2:38
